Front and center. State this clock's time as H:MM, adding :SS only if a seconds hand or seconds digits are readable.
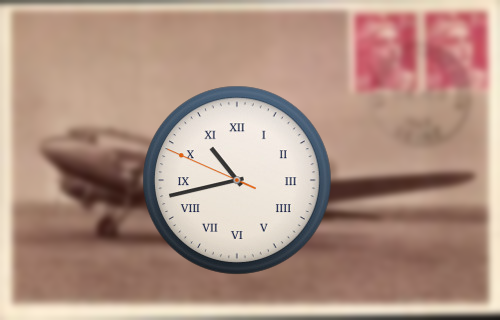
10:42:49
